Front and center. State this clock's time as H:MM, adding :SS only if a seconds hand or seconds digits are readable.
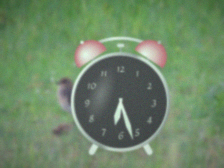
6:27
